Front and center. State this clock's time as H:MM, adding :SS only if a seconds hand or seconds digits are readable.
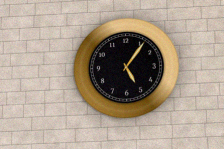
5:06
